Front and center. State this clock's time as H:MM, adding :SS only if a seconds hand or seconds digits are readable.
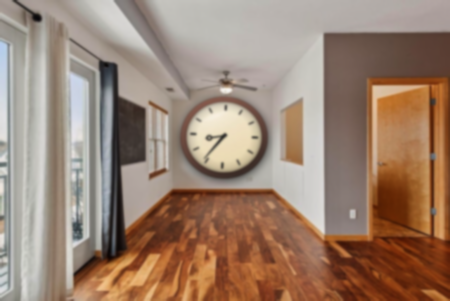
8:36
